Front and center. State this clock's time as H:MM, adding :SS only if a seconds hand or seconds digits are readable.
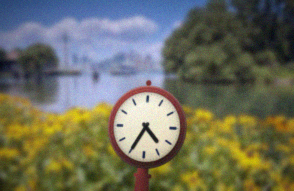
4:35
